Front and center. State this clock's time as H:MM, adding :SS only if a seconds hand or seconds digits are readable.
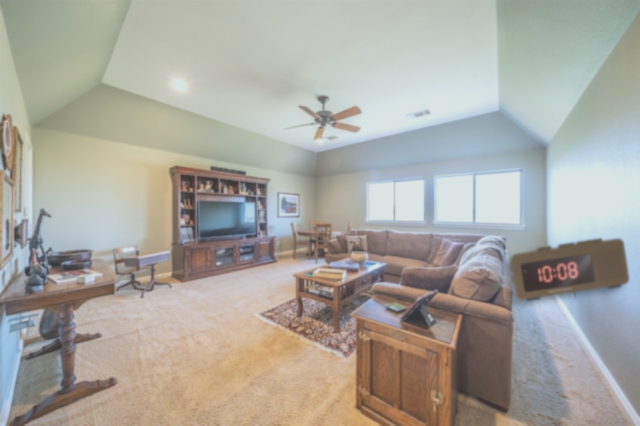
10:08
